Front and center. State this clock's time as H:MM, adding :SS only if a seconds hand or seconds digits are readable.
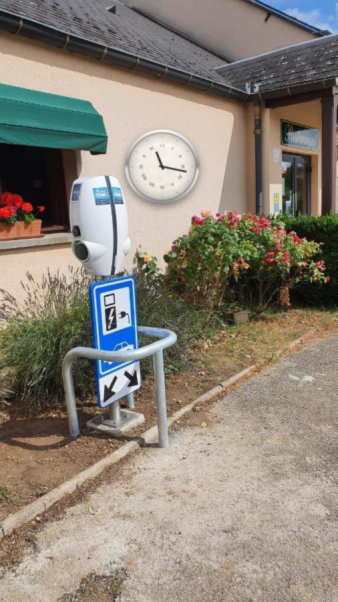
11:17
